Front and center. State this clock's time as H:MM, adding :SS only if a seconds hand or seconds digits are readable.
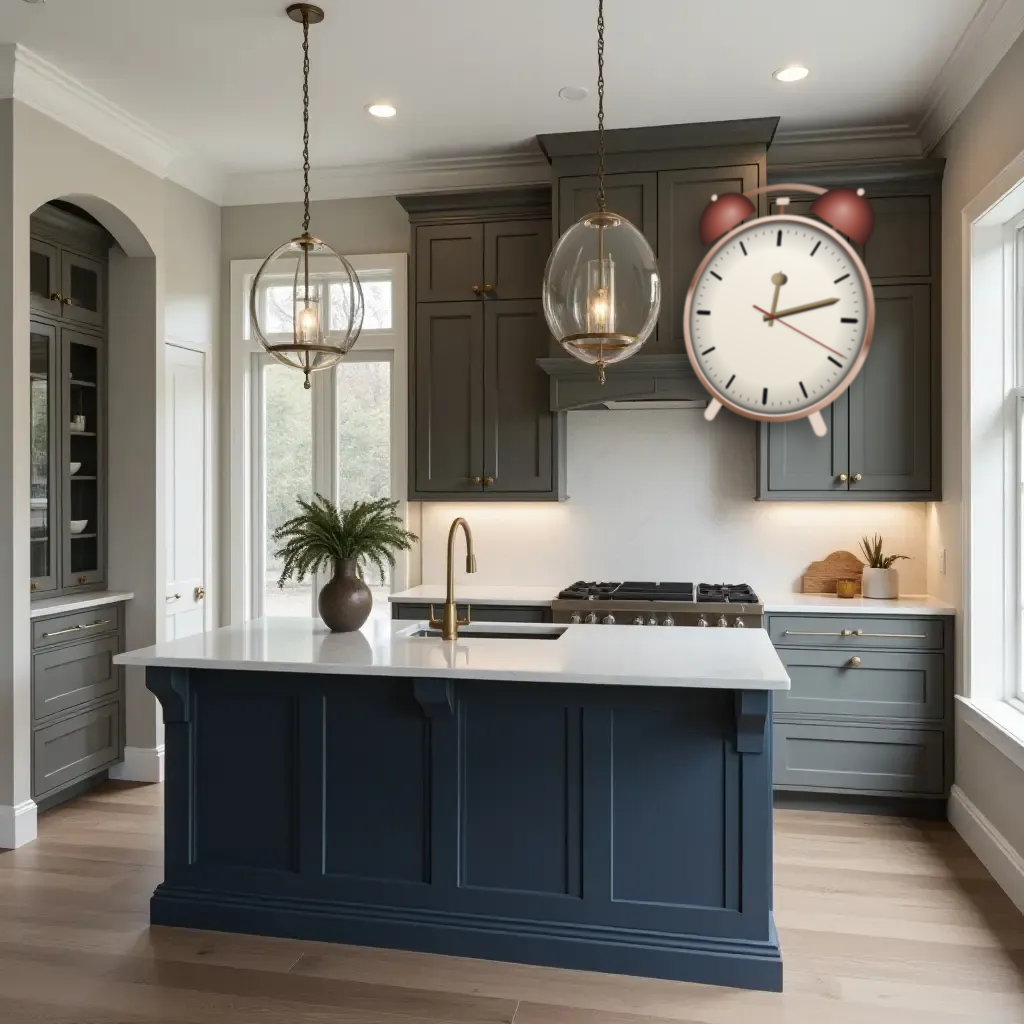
12:12:19
